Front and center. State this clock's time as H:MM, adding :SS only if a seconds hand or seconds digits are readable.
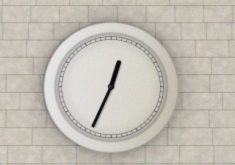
12:34
